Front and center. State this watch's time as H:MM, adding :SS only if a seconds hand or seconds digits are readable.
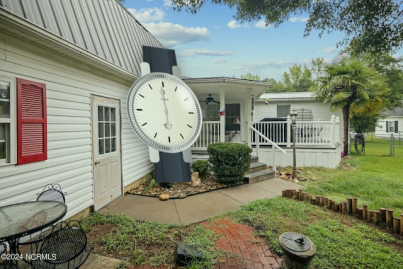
5:59
